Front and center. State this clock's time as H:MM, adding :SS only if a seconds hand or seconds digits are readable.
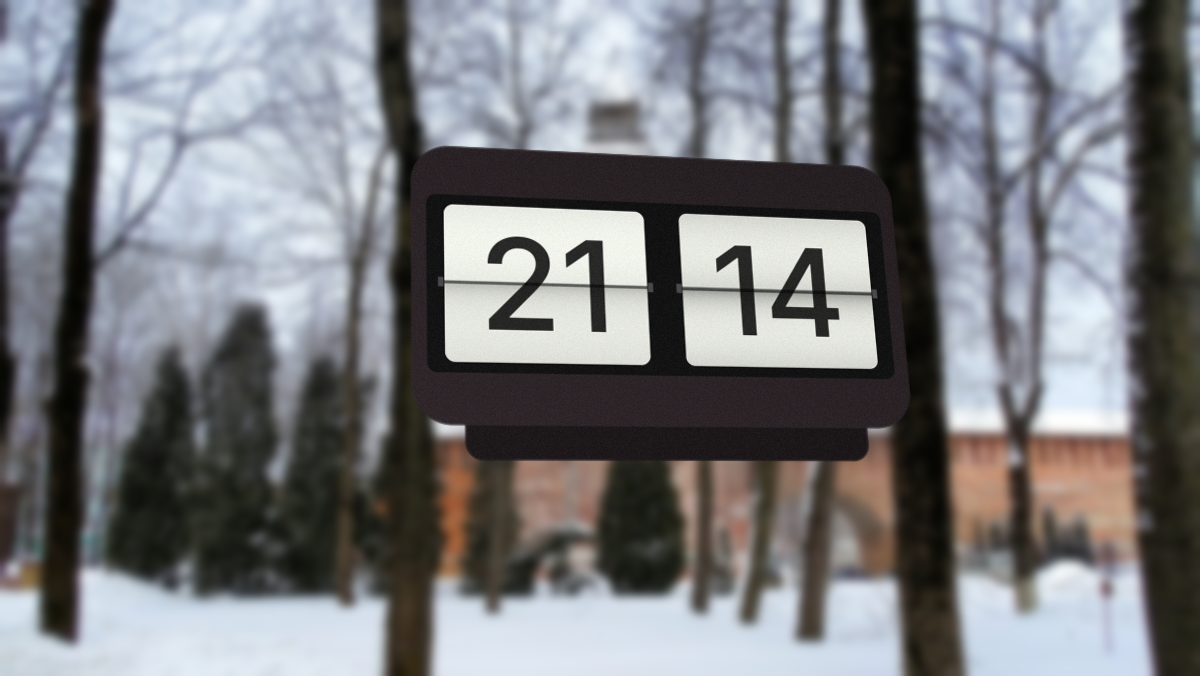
21:14
